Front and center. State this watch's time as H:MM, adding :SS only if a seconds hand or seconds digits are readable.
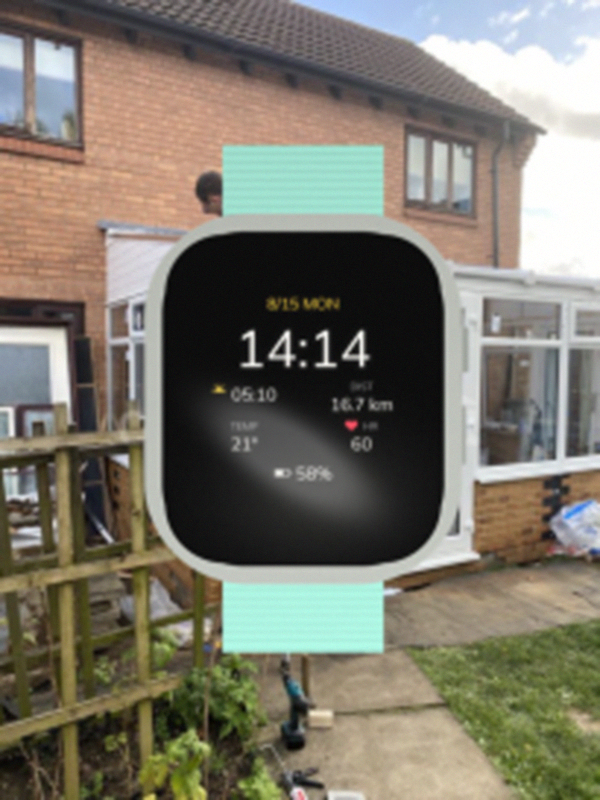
14:14
